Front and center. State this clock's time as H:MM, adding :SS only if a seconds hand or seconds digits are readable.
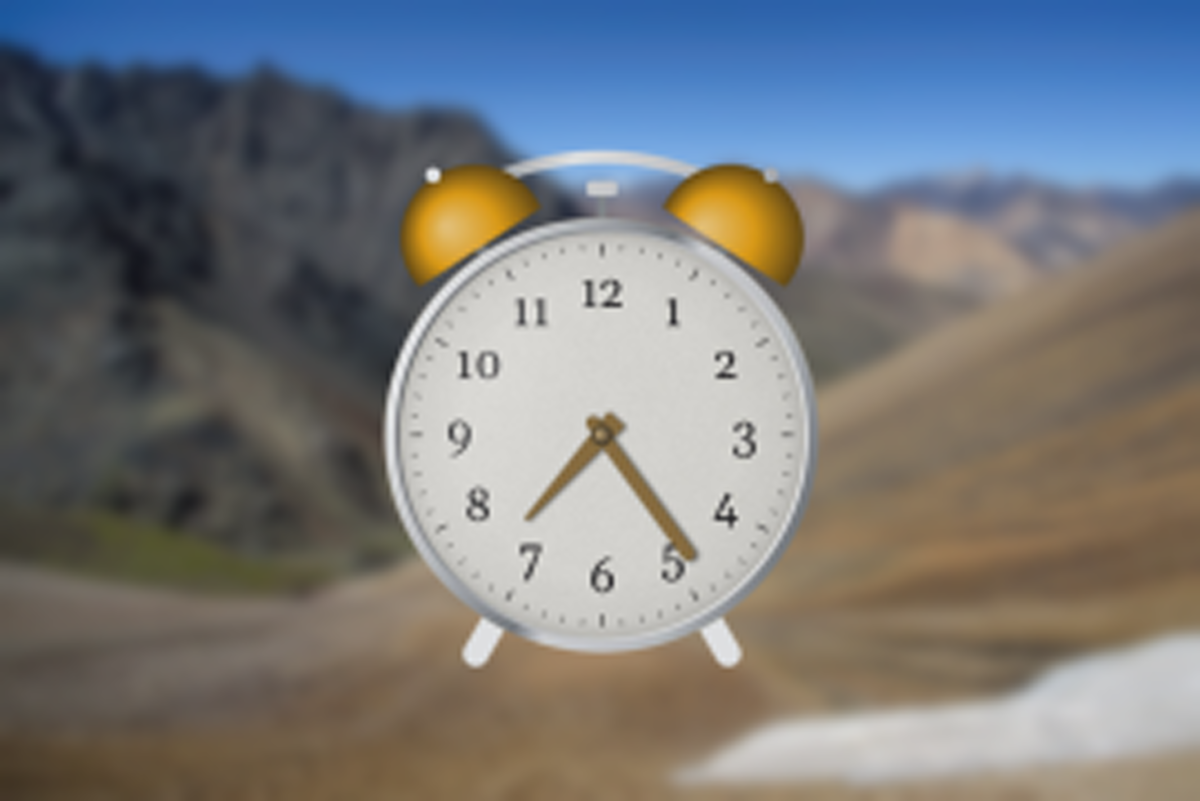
7:24
